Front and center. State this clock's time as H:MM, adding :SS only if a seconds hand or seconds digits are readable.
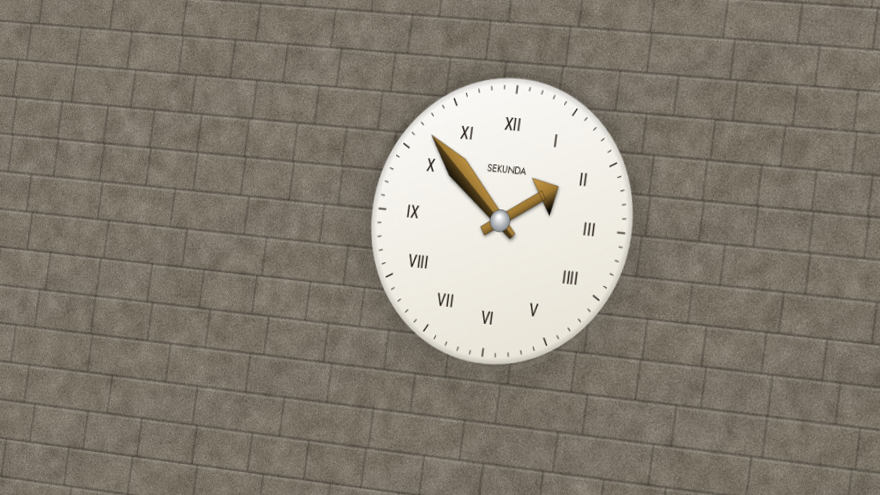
1:52
